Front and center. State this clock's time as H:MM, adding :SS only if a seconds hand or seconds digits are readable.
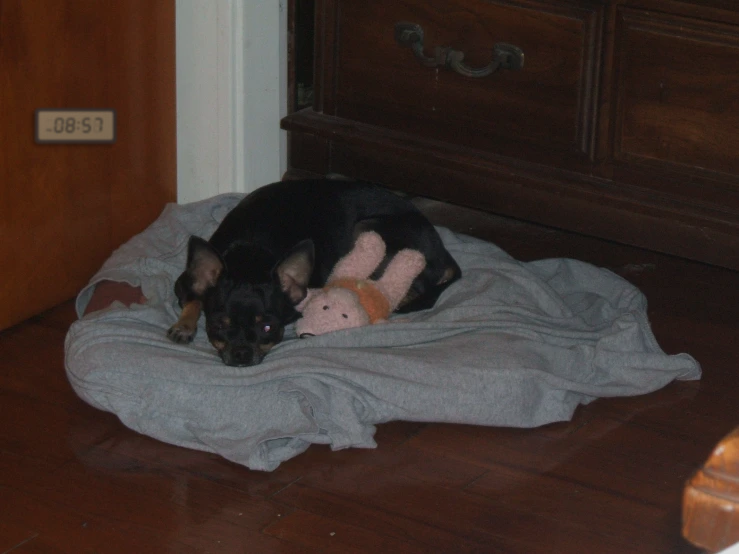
8:57
